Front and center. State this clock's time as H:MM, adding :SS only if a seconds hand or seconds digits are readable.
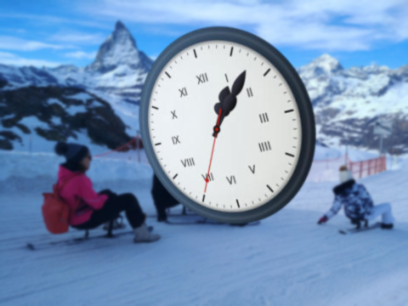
1:07:35
